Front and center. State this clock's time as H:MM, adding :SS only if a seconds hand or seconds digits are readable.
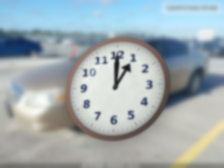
1:00
